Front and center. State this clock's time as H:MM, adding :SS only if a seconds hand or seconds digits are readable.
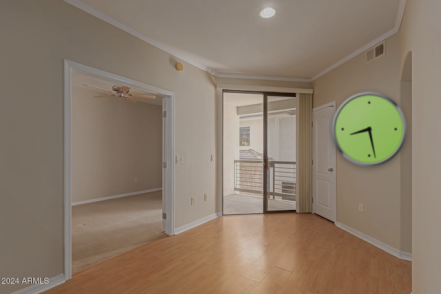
8:28
